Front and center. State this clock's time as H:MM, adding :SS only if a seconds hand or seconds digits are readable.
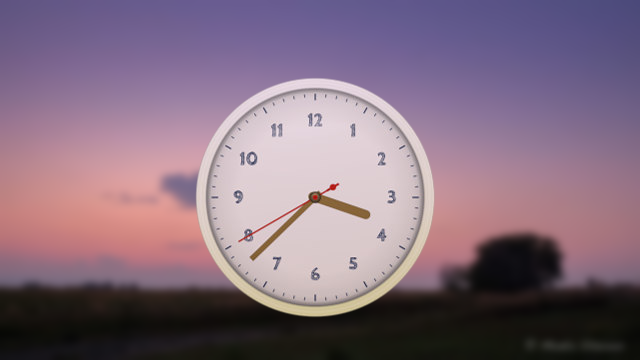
3:37:40
